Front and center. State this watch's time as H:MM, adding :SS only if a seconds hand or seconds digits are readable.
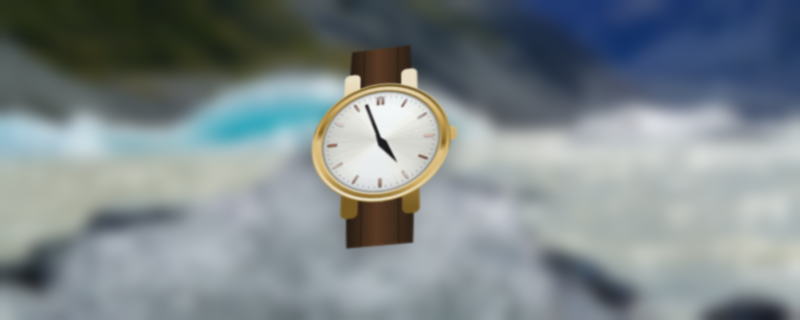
4:57
